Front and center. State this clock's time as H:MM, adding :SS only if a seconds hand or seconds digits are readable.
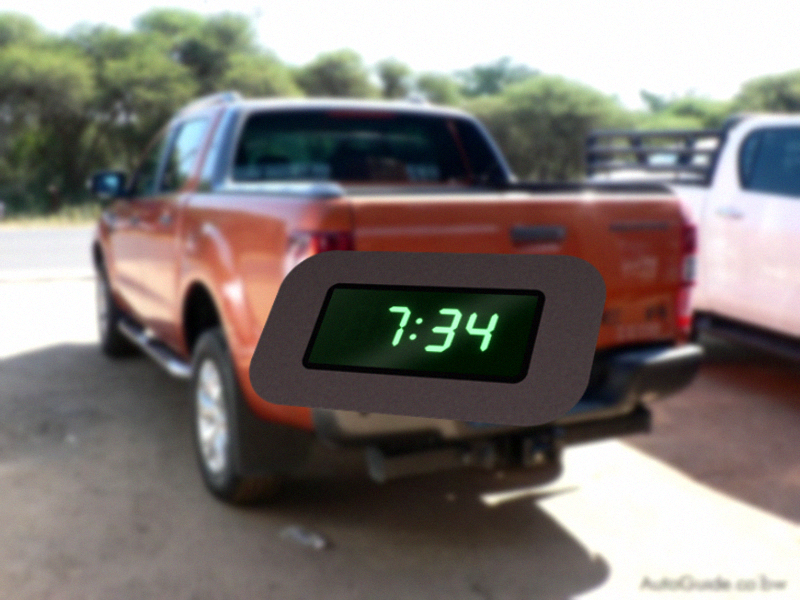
7:34
